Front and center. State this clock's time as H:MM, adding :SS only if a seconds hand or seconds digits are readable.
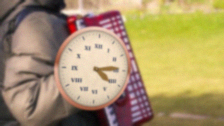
4:14
